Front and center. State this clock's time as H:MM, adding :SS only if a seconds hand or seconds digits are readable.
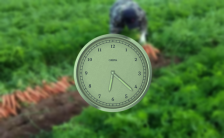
6:22
